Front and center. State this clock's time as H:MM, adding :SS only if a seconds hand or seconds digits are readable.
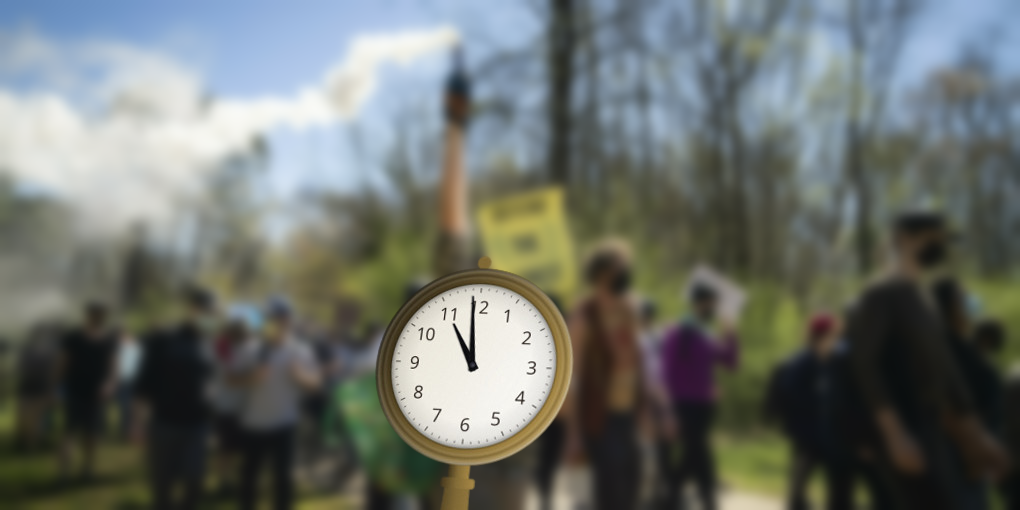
10:59
